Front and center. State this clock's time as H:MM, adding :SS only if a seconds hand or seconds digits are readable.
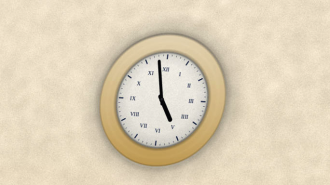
4:58
